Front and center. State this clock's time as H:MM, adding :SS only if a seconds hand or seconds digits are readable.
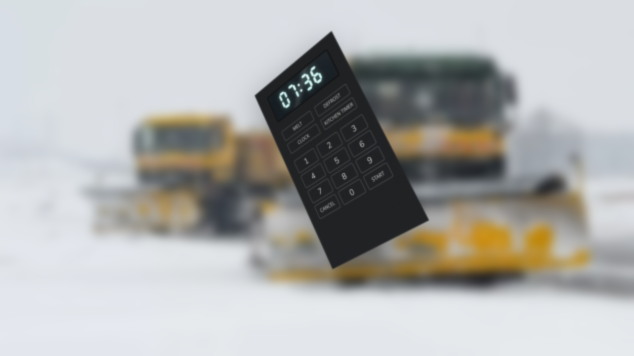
7:36
